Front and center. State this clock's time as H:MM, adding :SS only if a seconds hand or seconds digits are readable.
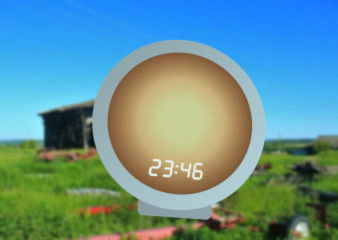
23:46
